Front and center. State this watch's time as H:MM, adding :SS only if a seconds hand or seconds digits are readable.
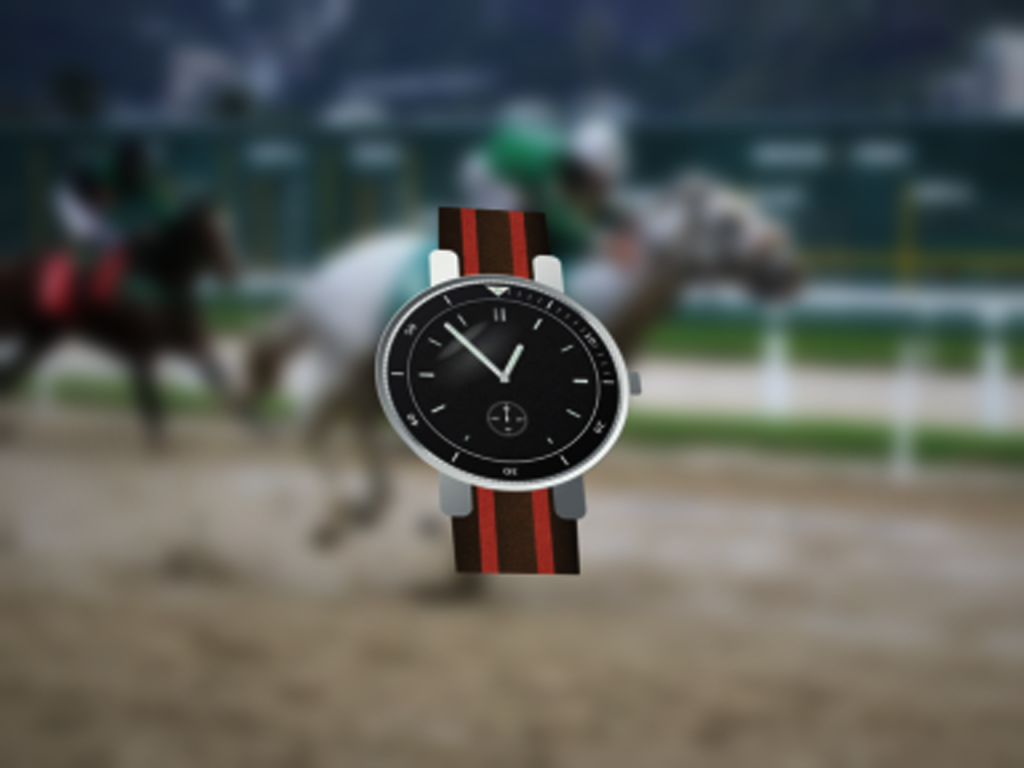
12:53
